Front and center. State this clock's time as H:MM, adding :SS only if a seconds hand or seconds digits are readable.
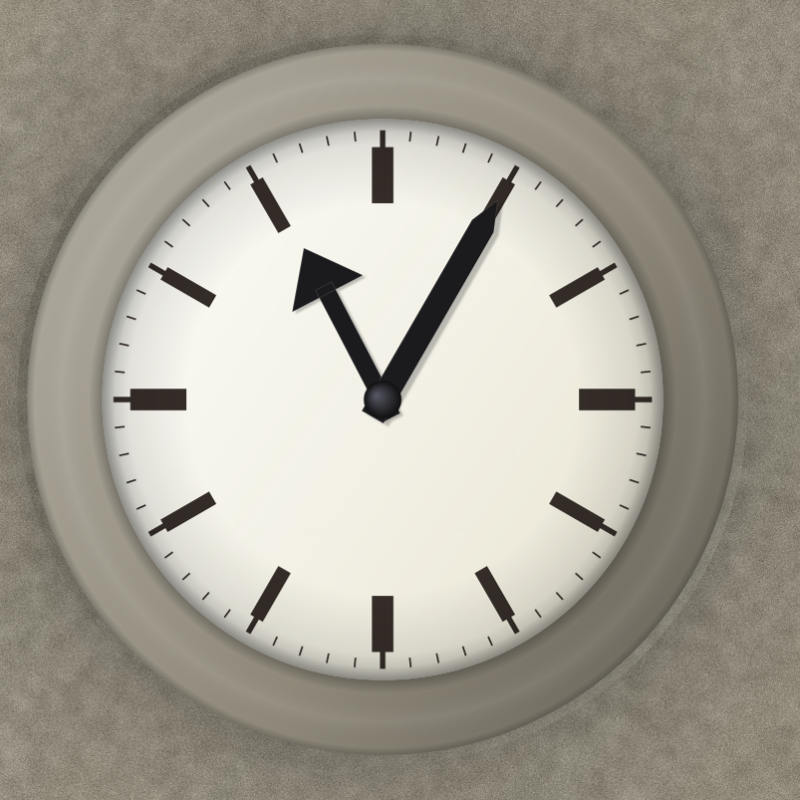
11:05
